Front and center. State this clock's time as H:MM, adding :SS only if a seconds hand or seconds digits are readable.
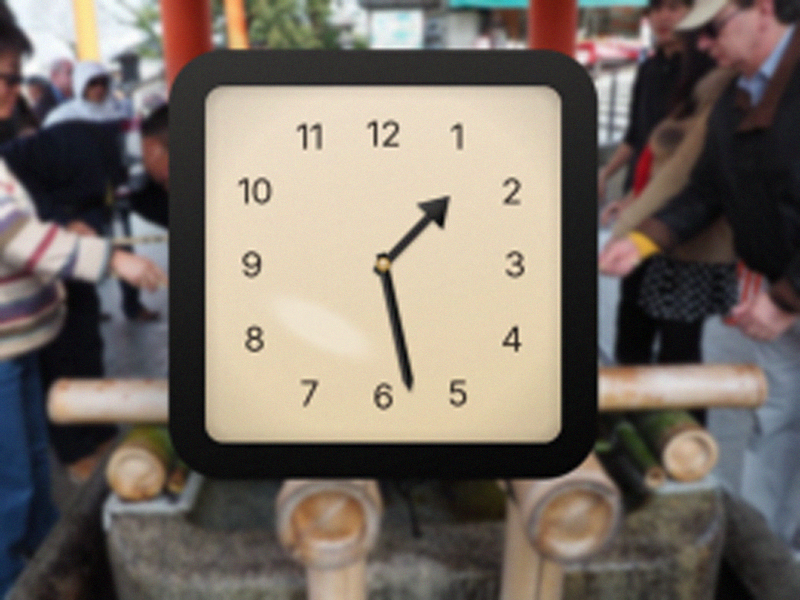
1:28
